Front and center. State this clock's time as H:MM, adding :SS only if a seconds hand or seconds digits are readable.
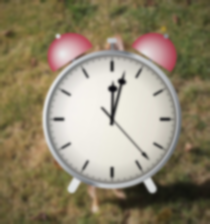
12:02:23
